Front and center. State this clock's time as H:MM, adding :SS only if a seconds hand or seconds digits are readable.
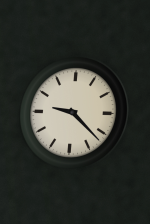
9:22
